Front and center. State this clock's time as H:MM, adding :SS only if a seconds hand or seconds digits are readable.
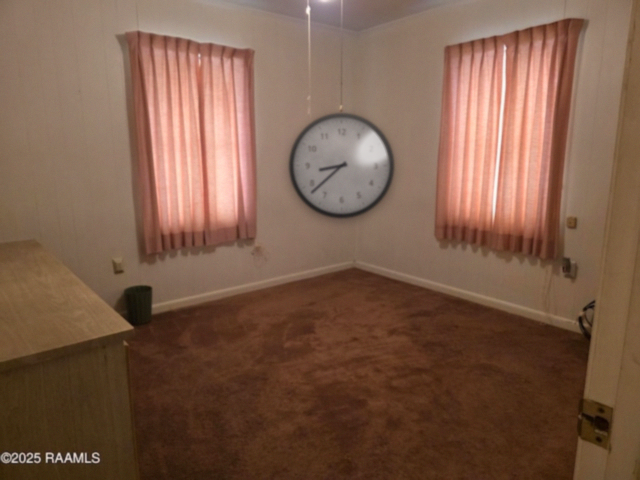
8:38
